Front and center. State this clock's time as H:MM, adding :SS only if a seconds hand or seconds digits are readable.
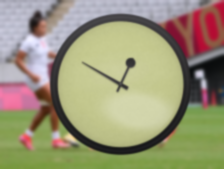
12:50
